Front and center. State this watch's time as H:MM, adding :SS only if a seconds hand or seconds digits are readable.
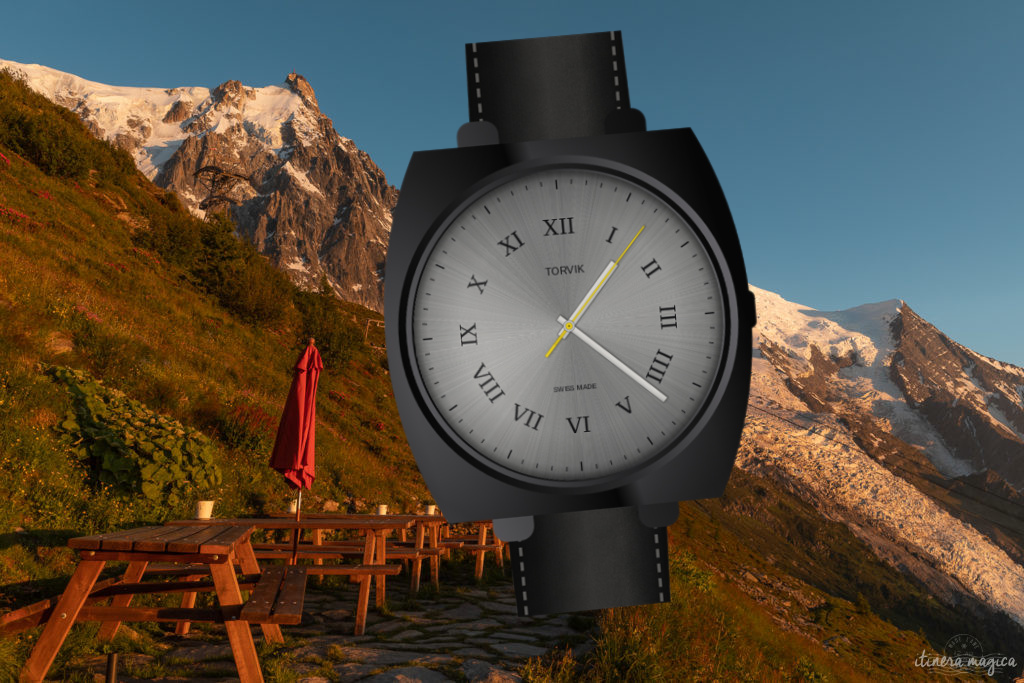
1:22:07
